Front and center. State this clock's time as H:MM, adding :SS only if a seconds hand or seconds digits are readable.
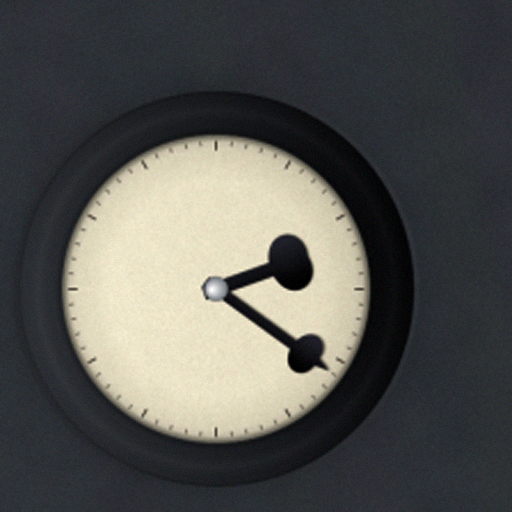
2:21
